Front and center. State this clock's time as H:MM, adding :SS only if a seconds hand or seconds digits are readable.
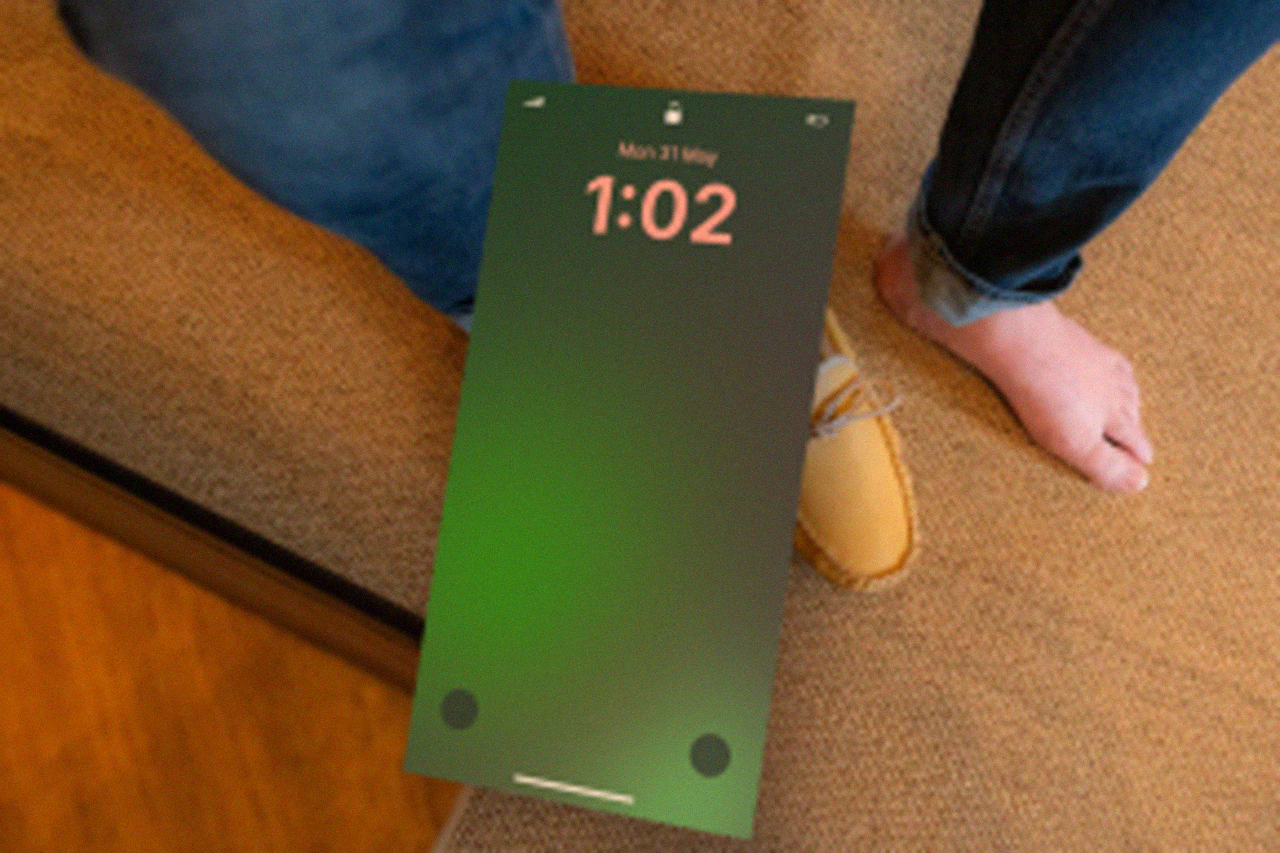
1:02
